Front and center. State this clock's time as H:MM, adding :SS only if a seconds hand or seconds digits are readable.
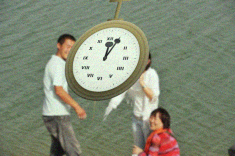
12:04
